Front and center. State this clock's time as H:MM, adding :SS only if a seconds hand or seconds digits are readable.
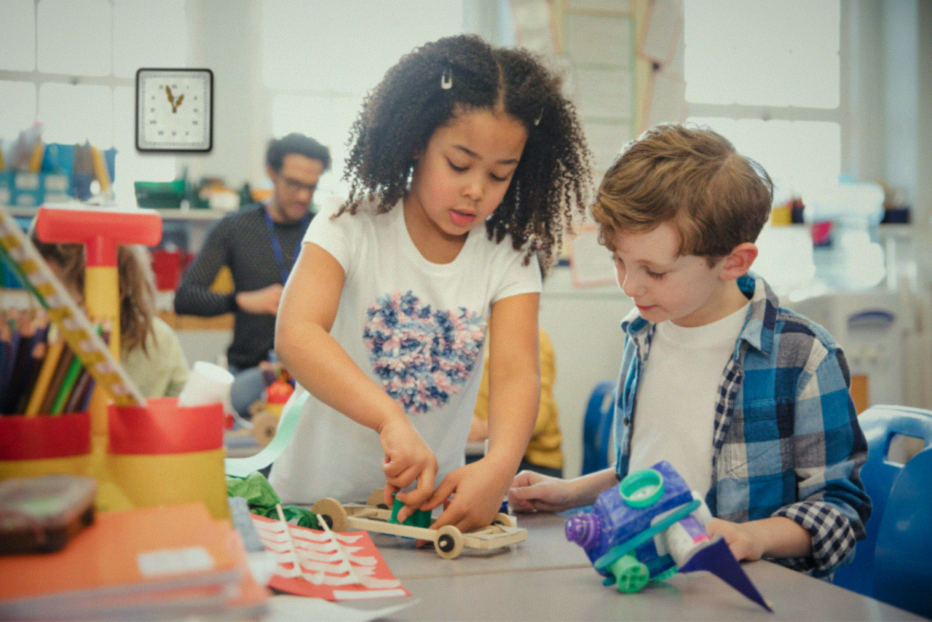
12:57
